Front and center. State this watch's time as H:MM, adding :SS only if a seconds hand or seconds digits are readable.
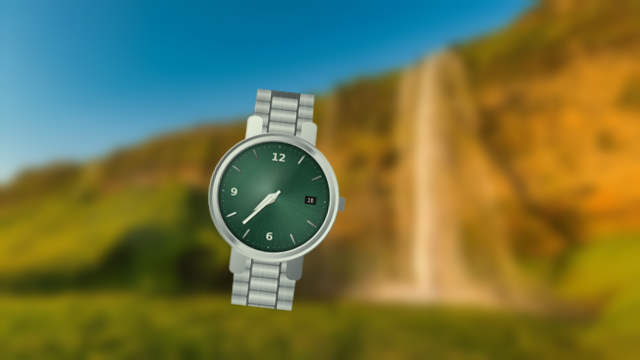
7:37
